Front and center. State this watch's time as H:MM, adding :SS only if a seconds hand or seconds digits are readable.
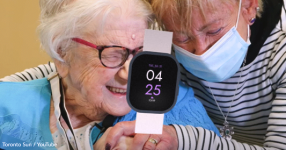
4:25
